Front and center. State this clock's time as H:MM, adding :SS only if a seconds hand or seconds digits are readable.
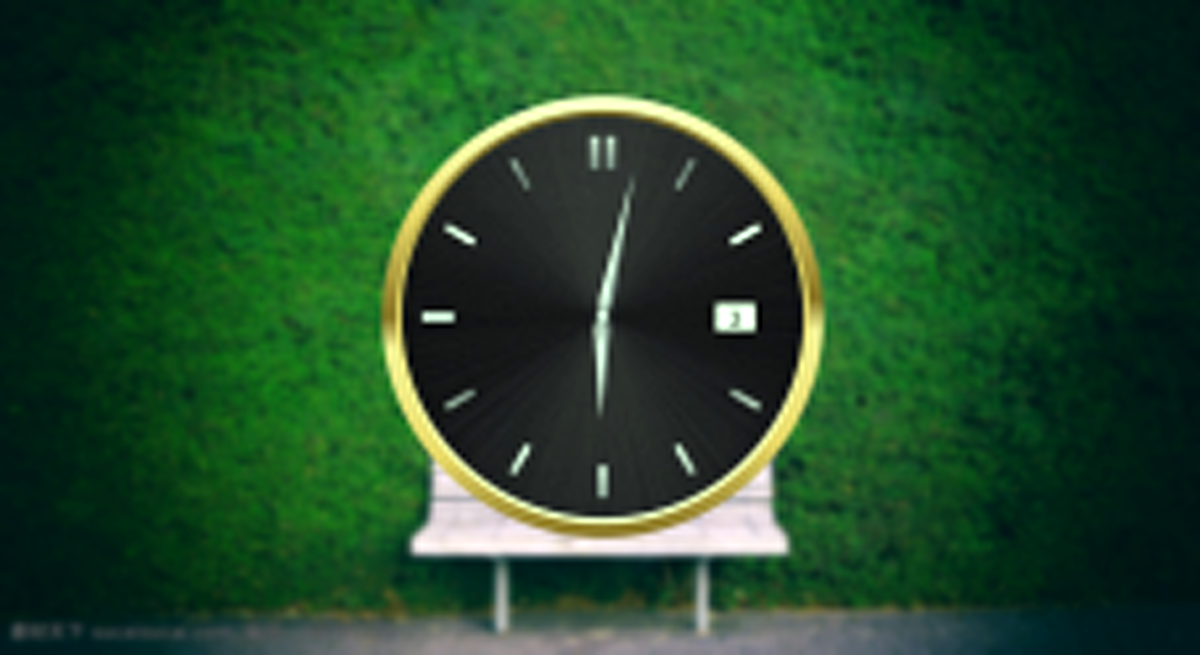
6:02
